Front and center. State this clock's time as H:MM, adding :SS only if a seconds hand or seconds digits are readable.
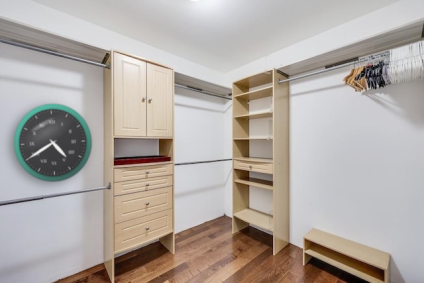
4:40
